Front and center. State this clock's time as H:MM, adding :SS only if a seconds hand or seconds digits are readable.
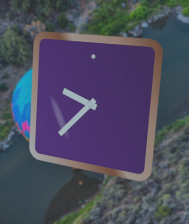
9:37
